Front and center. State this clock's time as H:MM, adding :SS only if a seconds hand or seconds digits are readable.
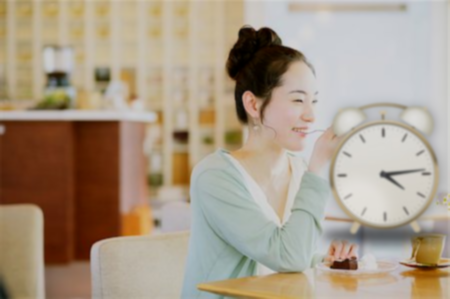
4:14
